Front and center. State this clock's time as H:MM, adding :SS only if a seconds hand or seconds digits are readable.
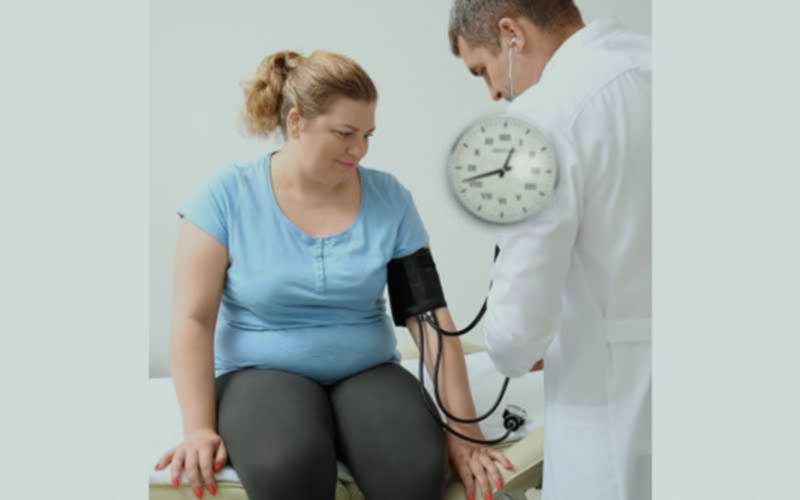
12:42
